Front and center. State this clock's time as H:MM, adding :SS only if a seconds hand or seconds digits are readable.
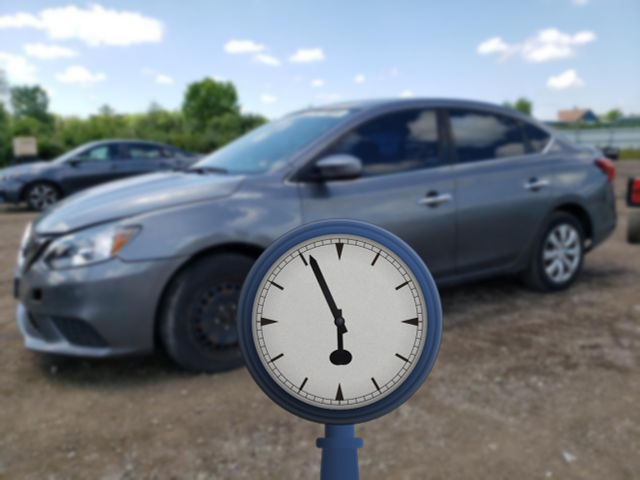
5:56
